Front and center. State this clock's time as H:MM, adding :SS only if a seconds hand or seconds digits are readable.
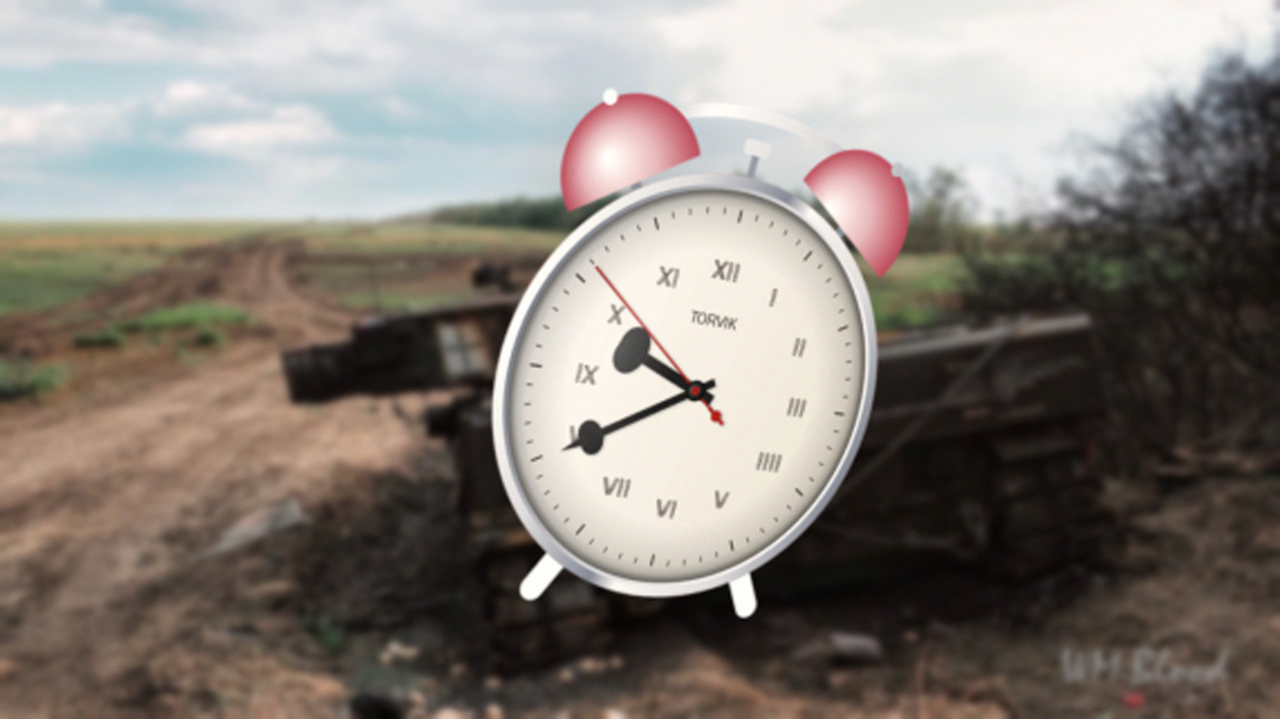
9:39:51
